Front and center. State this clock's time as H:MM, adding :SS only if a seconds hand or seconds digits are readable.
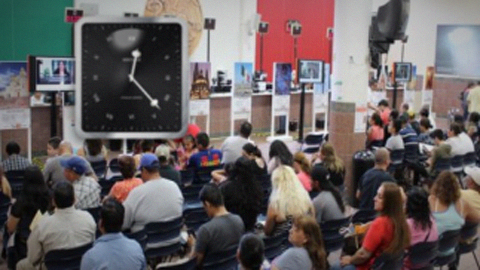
12:23
